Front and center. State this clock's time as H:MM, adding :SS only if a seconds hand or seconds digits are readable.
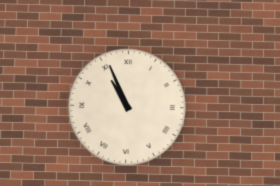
10:56
